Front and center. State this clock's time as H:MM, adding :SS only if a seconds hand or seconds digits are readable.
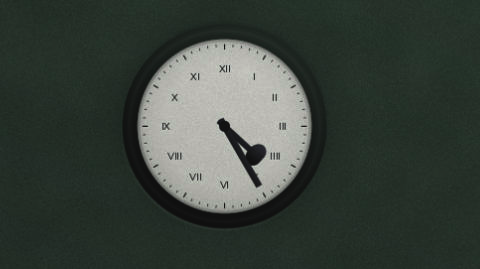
4:25
